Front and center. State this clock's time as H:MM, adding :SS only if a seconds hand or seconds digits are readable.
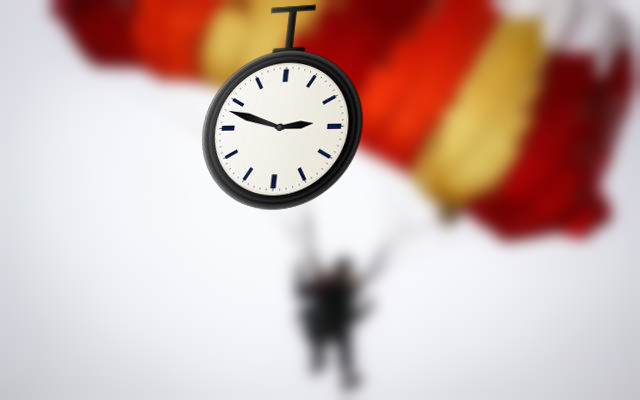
2:48
